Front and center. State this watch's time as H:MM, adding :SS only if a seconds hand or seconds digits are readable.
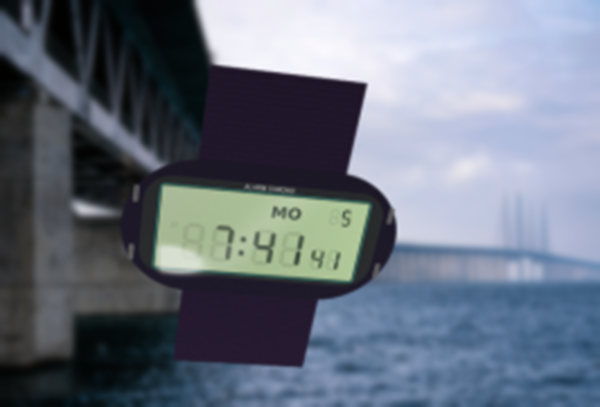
7:41:41
